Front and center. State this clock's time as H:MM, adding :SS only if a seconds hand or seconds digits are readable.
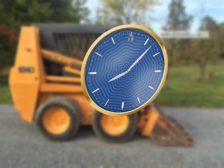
8:07
